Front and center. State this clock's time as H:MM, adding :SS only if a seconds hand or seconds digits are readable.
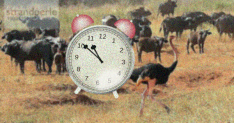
10:51
